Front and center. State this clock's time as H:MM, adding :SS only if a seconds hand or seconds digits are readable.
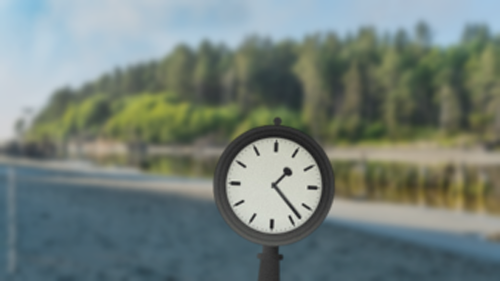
1:23
